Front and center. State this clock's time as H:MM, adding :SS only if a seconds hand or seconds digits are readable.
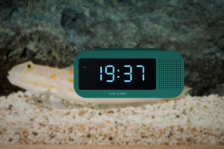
19:37
